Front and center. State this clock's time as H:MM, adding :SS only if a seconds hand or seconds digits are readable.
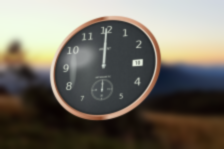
12:00
